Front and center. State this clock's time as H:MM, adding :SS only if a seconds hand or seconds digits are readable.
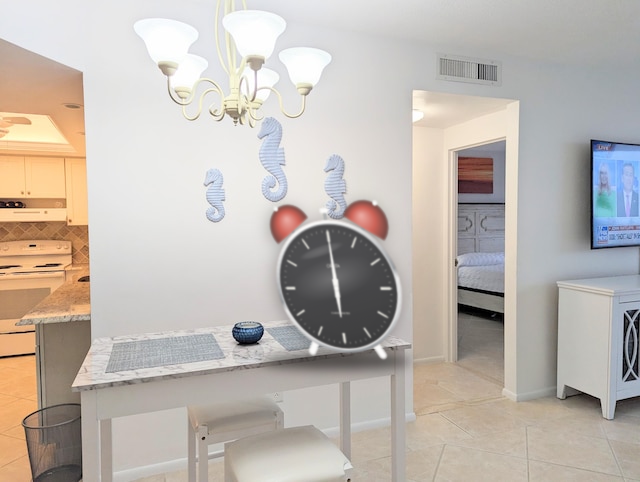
6:00
